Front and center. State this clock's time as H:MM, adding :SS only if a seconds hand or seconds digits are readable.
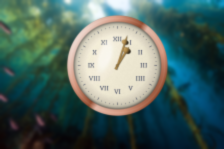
1:03
